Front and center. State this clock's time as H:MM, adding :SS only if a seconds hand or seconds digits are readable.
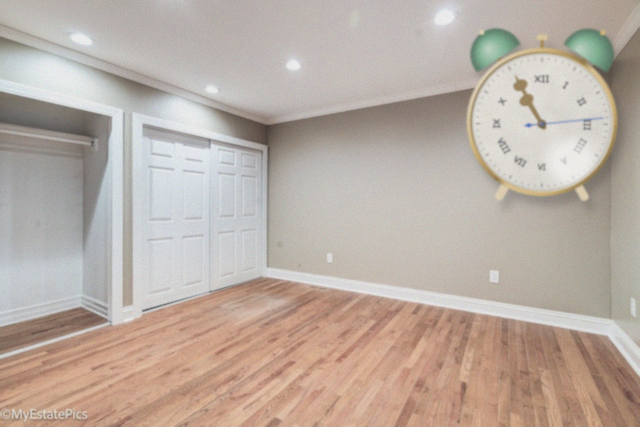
10:55:14
